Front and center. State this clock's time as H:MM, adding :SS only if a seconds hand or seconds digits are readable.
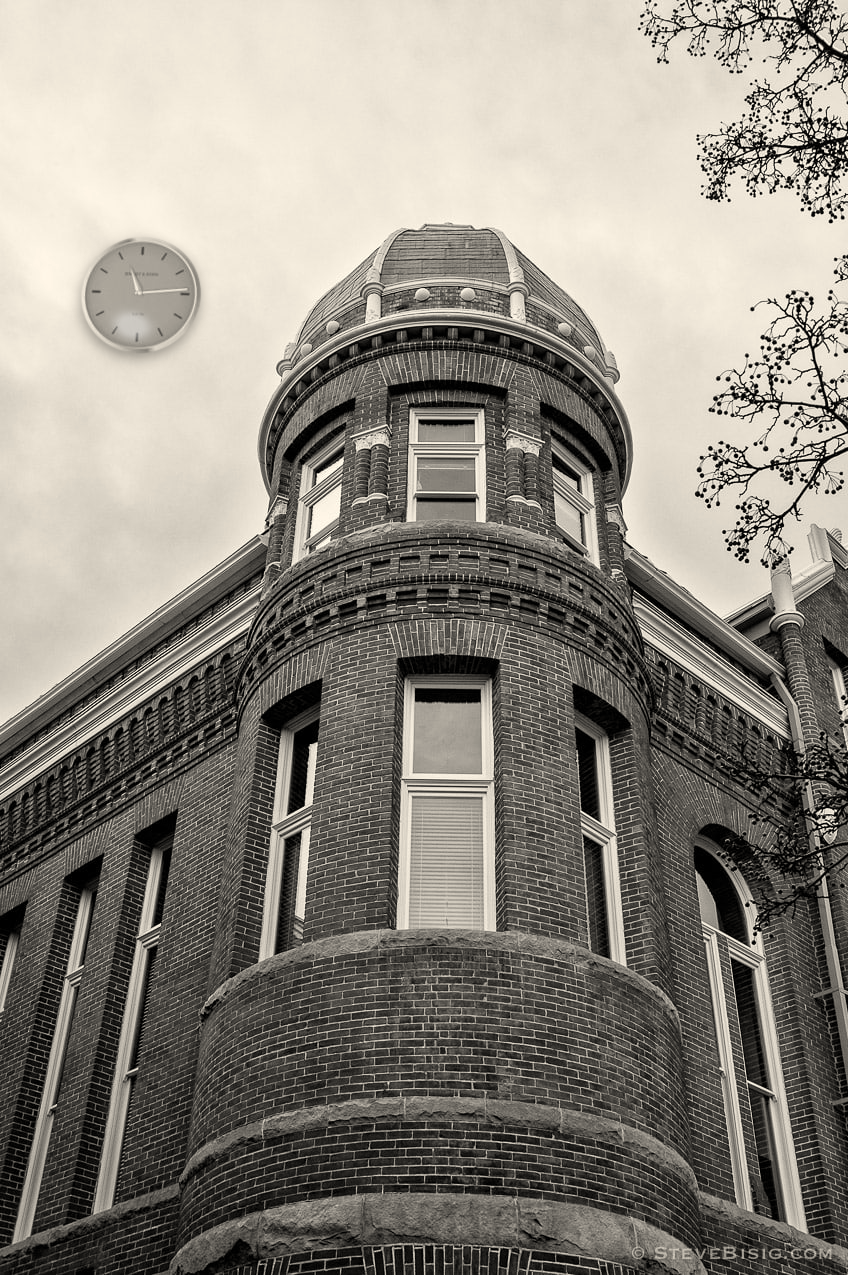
11:14
